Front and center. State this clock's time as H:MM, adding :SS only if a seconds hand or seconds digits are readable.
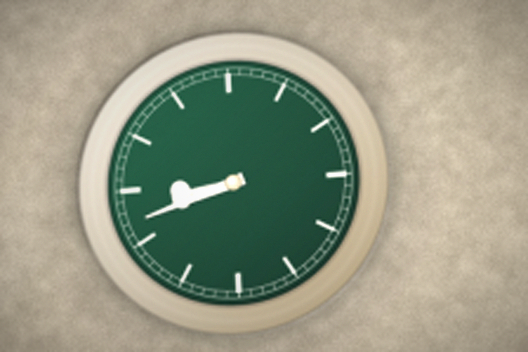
8:42
